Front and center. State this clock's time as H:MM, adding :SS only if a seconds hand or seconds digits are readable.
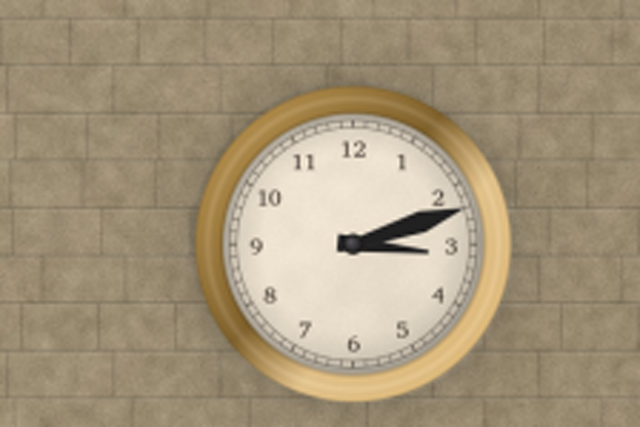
3:12
